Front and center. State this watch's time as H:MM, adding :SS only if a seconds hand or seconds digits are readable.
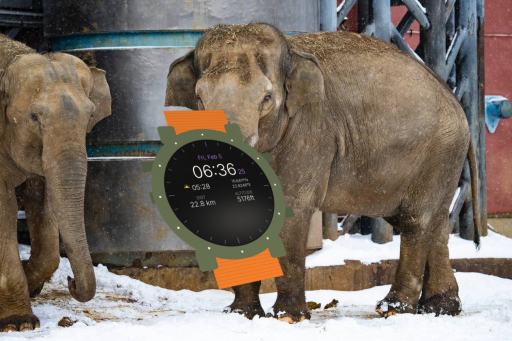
6:36
